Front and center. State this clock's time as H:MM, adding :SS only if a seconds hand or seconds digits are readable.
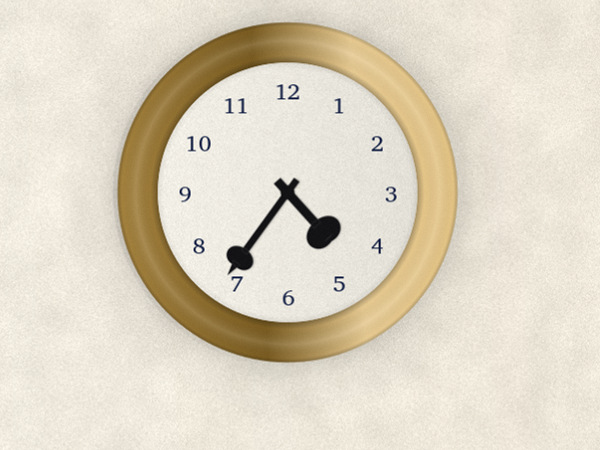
4:36
